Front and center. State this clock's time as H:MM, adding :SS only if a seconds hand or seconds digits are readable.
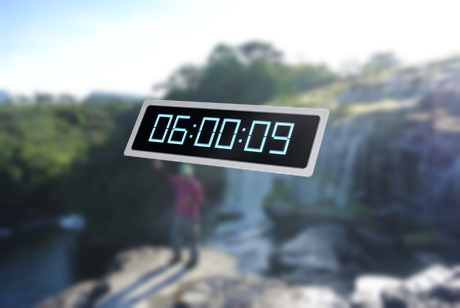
6:00:09
